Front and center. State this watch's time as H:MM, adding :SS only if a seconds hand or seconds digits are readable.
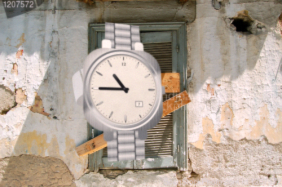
10:45
